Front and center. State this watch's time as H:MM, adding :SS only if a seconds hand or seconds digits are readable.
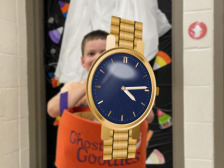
4:14
